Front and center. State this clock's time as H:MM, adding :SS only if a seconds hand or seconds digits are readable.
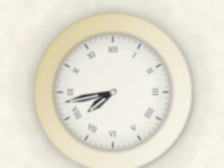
7:43
